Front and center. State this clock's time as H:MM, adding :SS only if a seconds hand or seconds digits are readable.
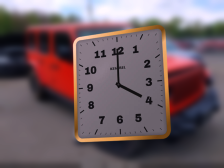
4:00
